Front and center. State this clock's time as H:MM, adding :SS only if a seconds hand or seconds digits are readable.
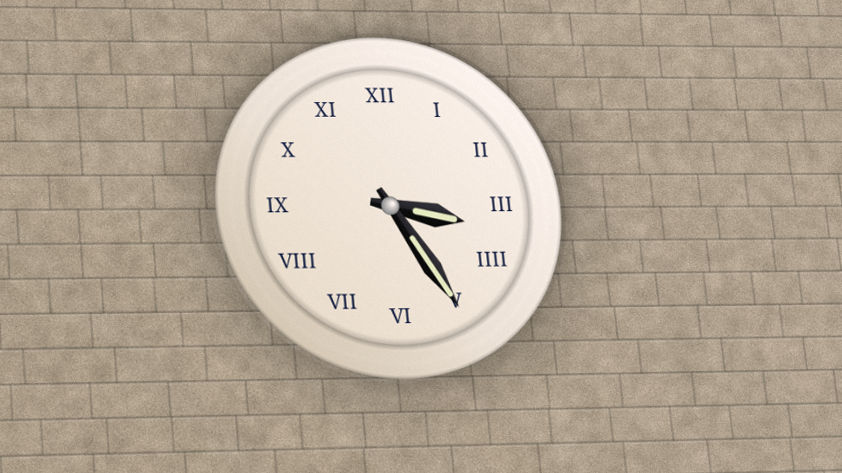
3:25
